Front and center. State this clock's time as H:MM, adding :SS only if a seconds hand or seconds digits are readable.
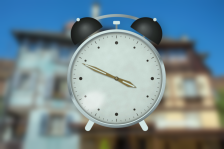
3:49
